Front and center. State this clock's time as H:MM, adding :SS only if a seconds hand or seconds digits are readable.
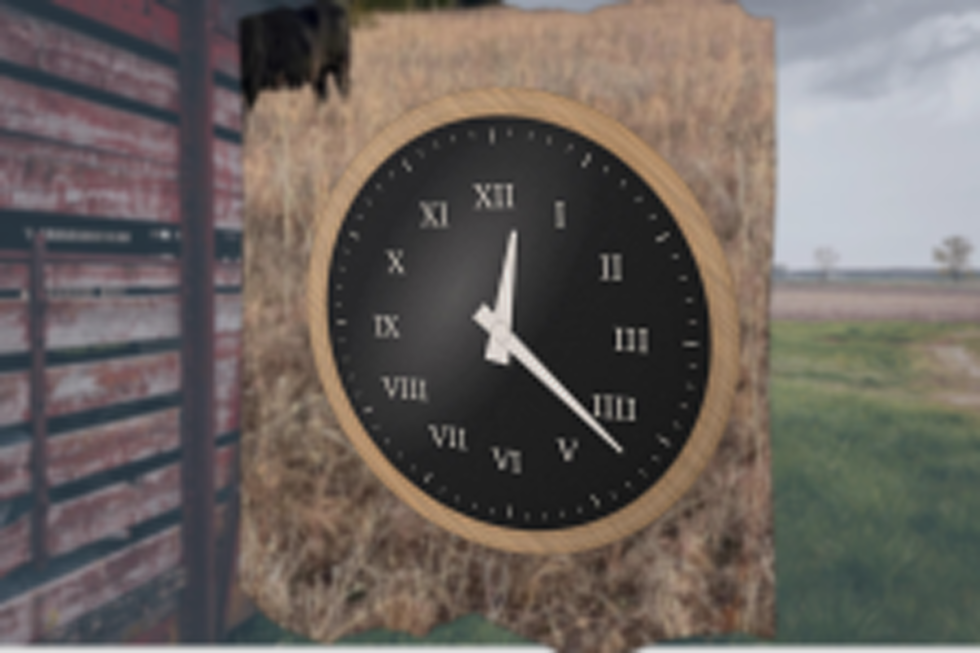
12:22
